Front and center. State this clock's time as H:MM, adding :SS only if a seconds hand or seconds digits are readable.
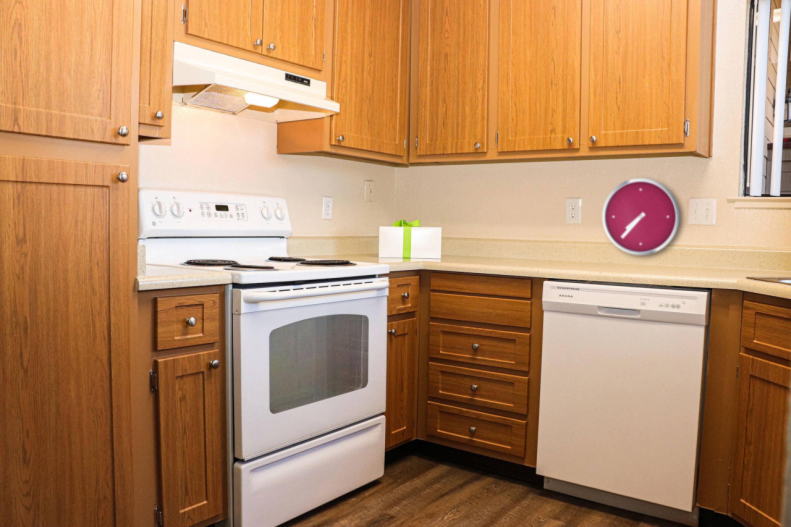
7:37
